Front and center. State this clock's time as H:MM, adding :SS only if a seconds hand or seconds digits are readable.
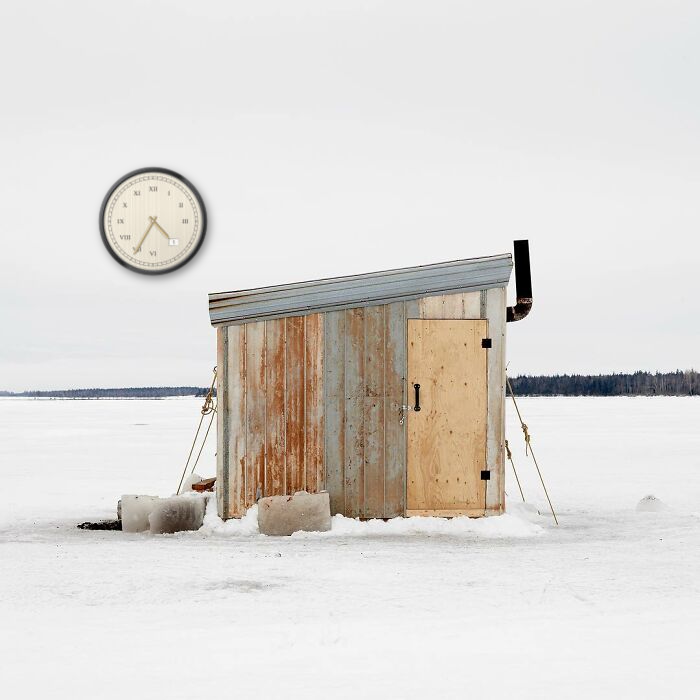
4:35
